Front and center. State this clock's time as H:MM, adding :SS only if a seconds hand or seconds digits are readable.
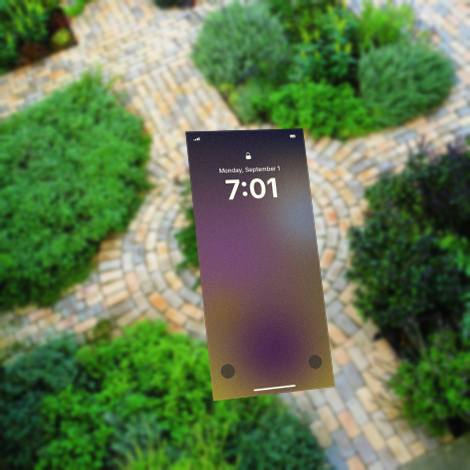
7:01
